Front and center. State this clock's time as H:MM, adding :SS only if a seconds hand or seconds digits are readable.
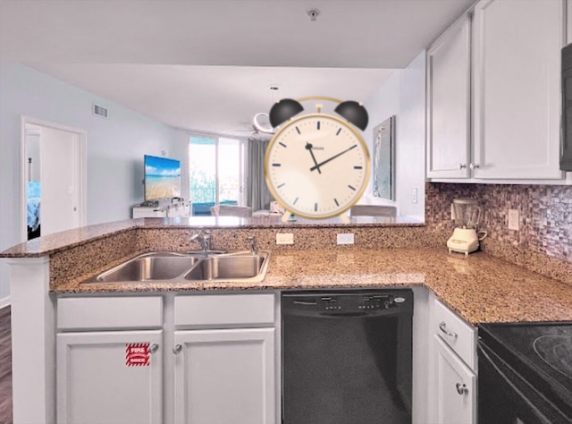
11:10
